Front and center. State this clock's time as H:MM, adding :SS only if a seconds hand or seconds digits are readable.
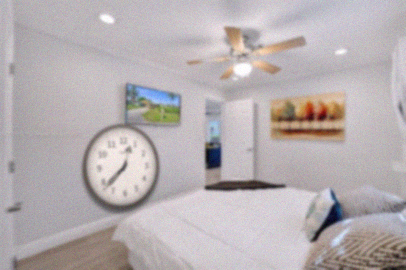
12:38
